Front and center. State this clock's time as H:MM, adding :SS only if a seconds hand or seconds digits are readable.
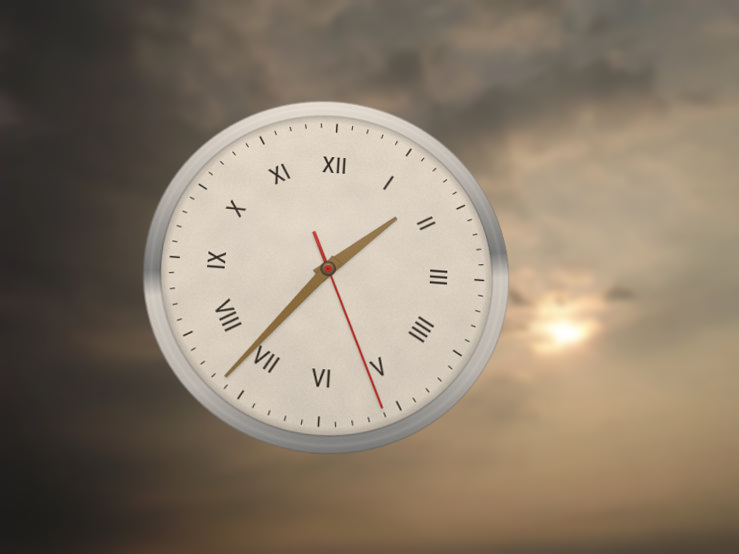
1:36:26
